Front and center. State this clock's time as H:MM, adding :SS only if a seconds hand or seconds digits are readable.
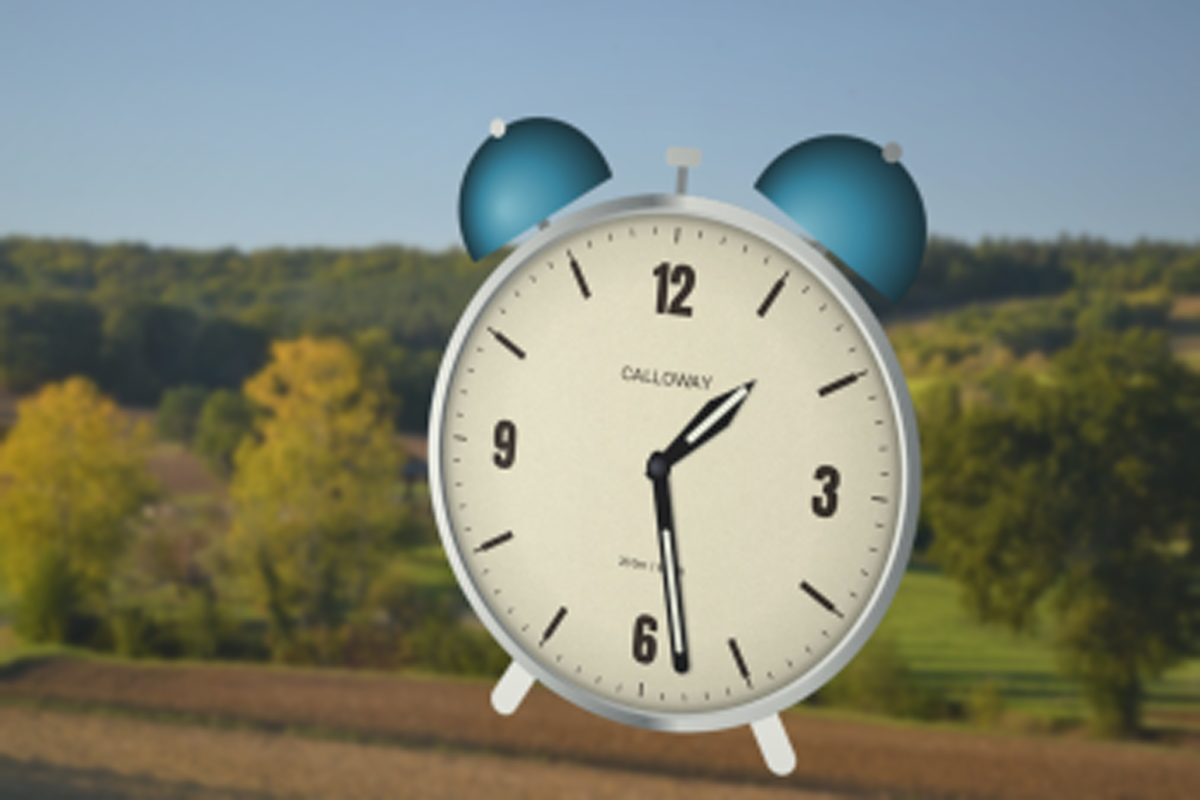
1:28
